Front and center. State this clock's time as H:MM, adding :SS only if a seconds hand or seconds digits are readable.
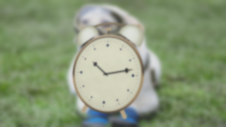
10:13
